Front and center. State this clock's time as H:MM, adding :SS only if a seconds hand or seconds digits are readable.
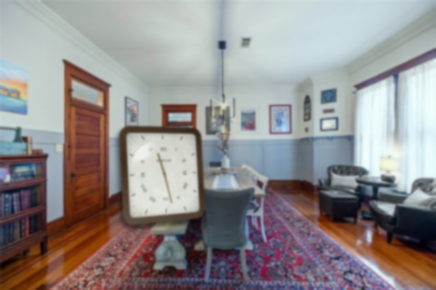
11:28
